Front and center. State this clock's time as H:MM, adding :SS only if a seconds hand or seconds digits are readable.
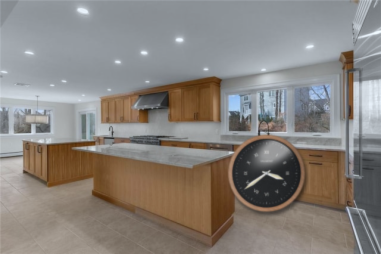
3:39
